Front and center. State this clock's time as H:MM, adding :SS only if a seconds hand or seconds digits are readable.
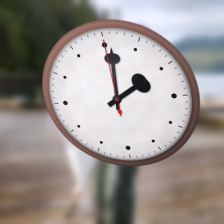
2:01:00
